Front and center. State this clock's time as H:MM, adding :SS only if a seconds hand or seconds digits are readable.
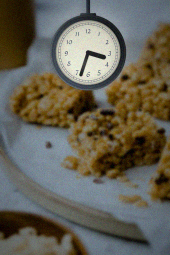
3:33
